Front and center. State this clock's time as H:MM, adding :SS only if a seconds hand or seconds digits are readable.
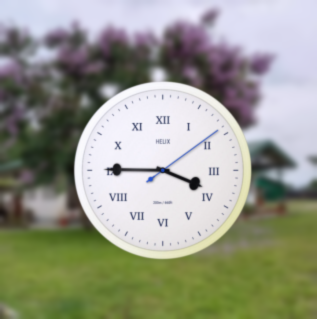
3:45:09
